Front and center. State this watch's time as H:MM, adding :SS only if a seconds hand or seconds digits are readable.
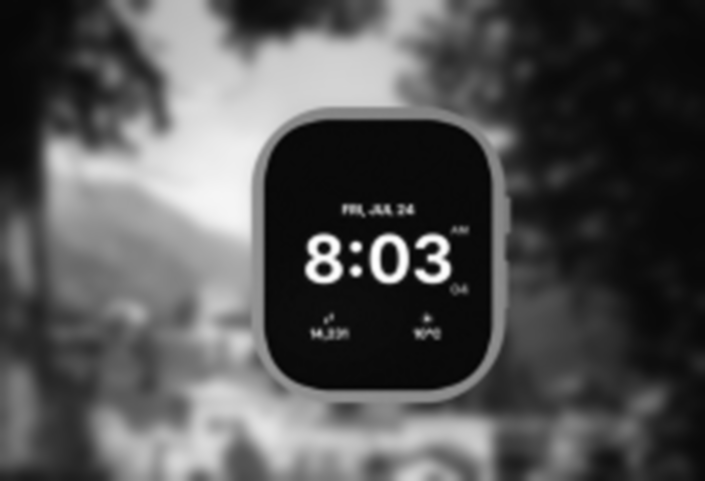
8:03
